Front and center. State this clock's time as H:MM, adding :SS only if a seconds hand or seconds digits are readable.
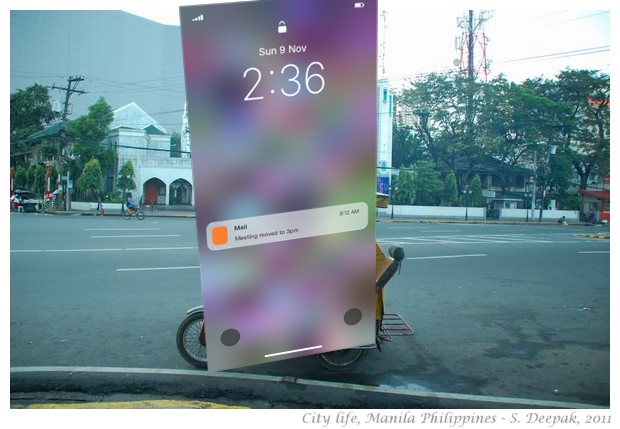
2:36
